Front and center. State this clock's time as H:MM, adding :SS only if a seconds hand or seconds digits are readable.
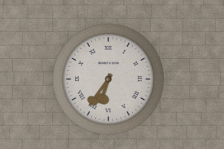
6:36
